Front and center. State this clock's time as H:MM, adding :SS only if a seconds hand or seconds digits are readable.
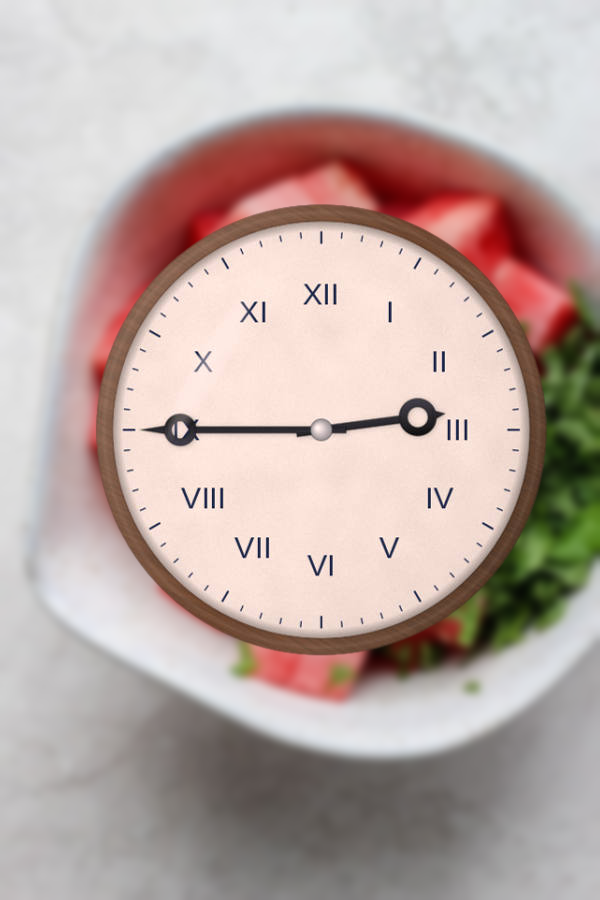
2:45
